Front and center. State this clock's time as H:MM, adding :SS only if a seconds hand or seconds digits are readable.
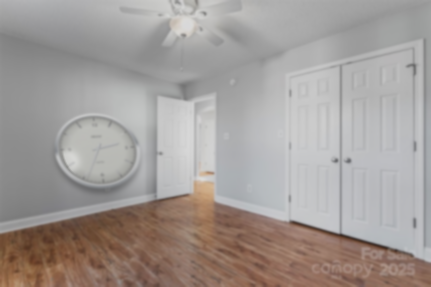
2:34
